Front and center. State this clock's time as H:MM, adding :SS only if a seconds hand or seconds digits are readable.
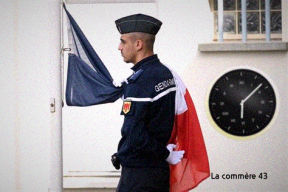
6:08
